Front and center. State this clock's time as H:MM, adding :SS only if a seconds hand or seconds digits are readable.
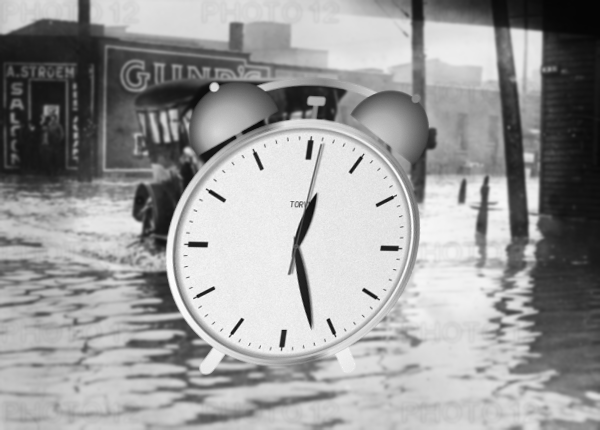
12:27:01
